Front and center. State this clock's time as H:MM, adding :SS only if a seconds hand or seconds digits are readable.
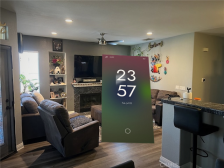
23:57
